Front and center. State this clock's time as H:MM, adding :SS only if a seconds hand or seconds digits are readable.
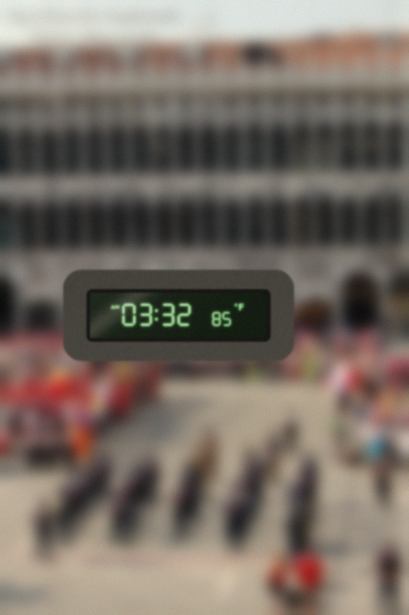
3:32
